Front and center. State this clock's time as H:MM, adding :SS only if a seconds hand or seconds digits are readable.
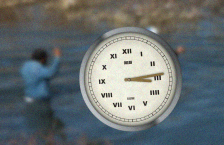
3:14
